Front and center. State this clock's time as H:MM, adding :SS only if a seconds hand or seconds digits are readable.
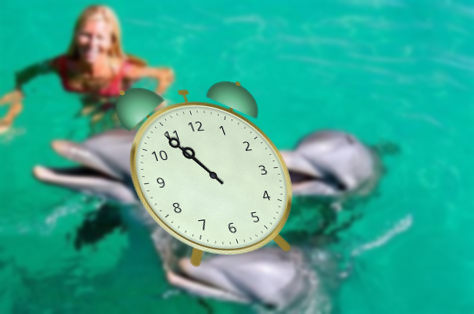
10:54
